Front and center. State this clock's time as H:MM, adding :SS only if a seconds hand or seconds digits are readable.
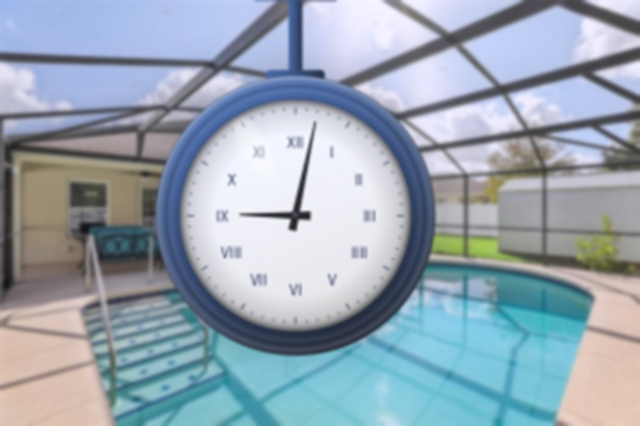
9:02
